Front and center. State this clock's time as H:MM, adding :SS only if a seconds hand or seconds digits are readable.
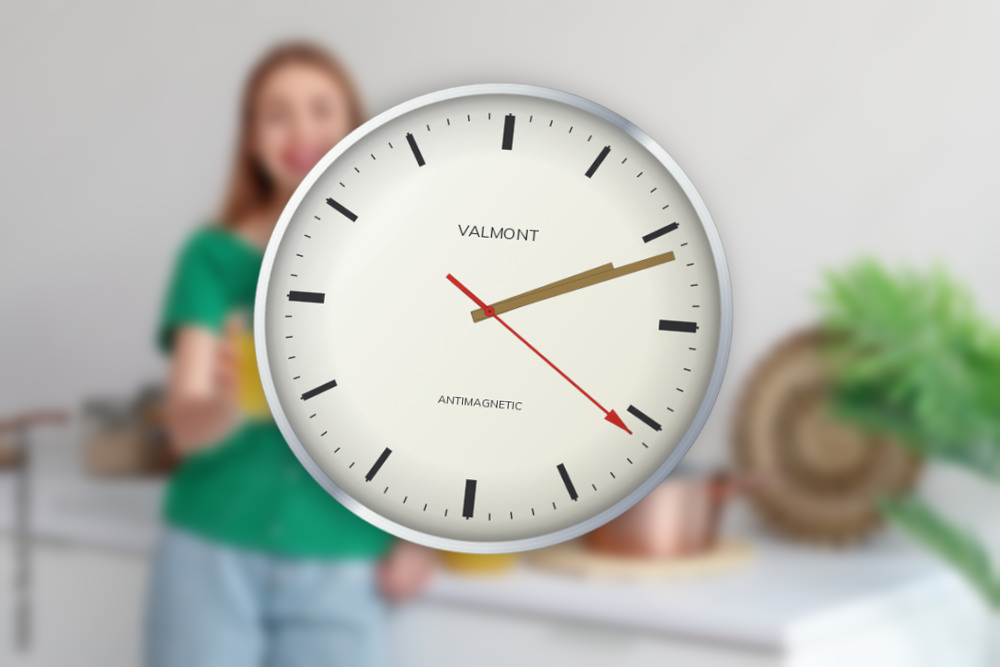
2:11:21
